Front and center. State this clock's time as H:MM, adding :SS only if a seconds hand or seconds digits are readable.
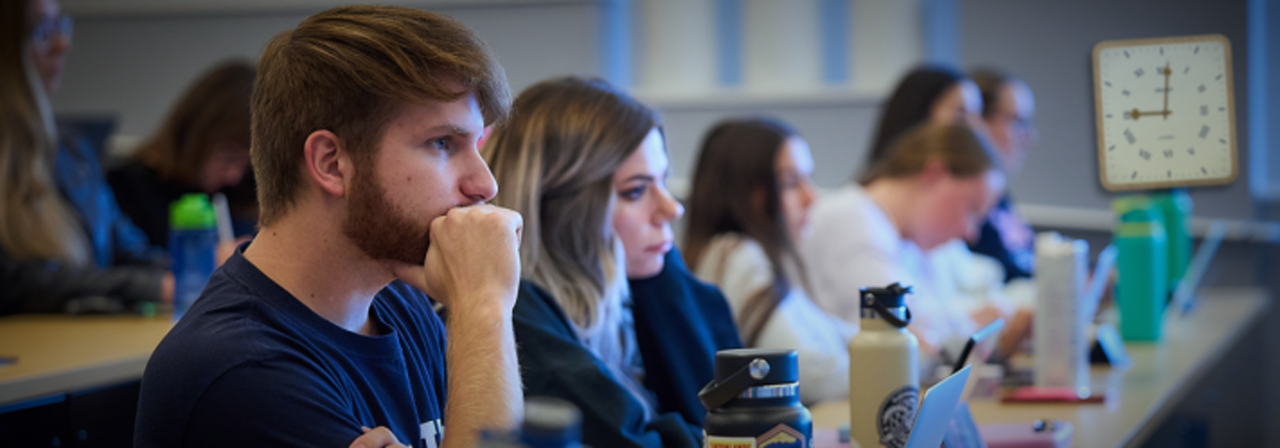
9:01
